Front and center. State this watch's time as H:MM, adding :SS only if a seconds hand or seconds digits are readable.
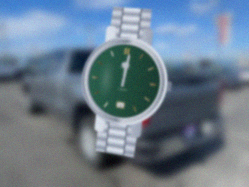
12:01
